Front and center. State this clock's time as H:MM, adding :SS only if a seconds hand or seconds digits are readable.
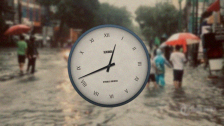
12:42
